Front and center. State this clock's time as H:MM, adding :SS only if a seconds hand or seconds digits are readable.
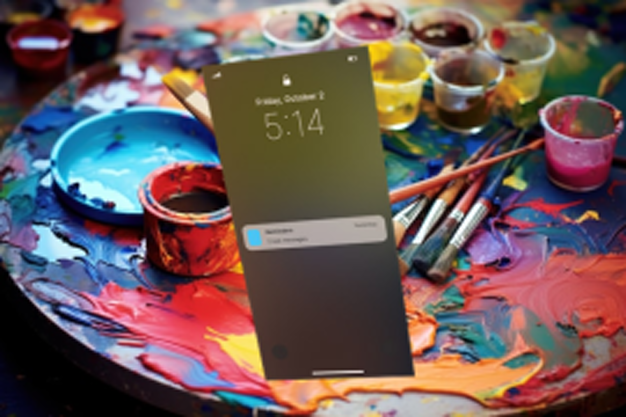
5:14
